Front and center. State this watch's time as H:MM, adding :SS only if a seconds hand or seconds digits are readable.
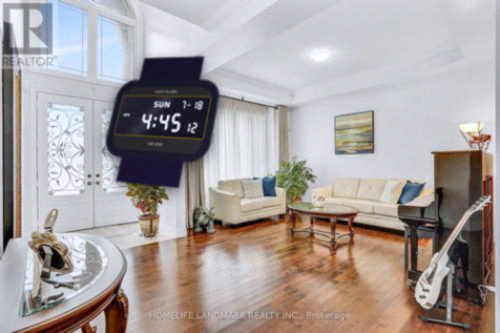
4:45
